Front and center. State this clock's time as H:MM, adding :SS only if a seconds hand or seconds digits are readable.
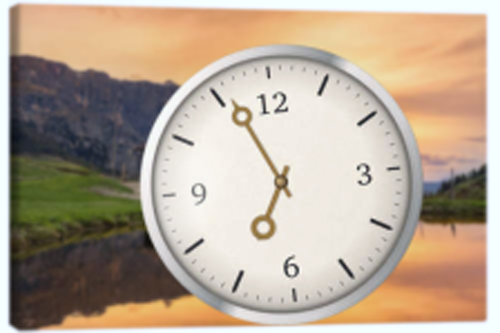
6:56
